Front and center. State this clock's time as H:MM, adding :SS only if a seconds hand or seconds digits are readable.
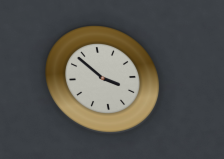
3:53
